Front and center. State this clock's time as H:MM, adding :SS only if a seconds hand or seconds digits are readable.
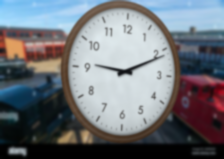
9:11
